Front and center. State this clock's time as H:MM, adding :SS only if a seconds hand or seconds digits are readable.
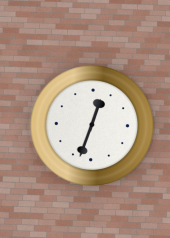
12:33
